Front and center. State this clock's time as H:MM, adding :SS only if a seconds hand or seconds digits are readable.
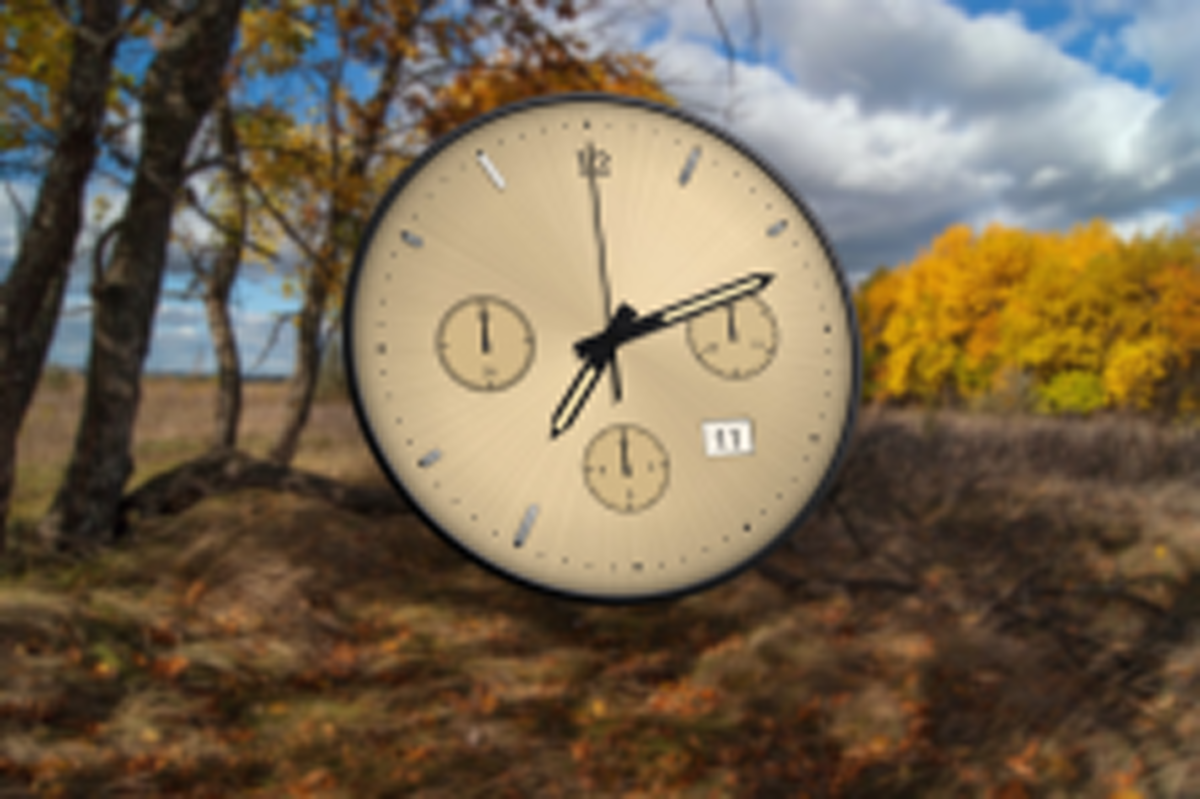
7:12
